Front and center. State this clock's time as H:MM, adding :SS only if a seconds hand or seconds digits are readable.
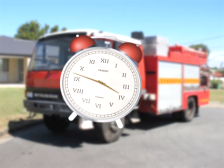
3:47
